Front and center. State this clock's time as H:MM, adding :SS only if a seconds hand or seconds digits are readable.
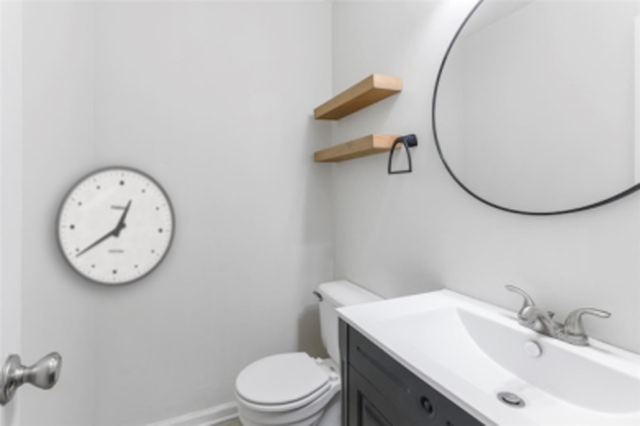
12:39
